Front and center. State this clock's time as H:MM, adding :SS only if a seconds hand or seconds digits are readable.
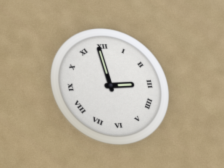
2:59
